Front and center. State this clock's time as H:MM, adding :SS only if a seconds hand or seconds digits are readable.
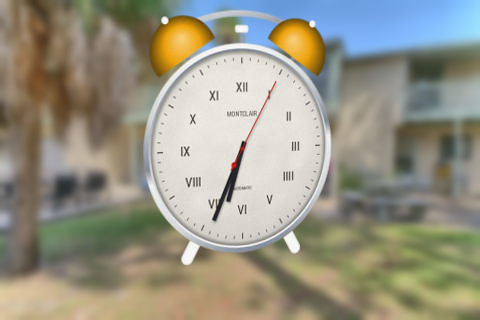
6:34:05
